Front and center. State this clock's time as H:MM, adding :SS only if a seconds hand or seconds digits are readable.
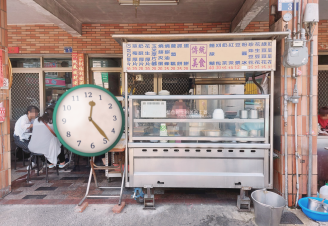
12:24
